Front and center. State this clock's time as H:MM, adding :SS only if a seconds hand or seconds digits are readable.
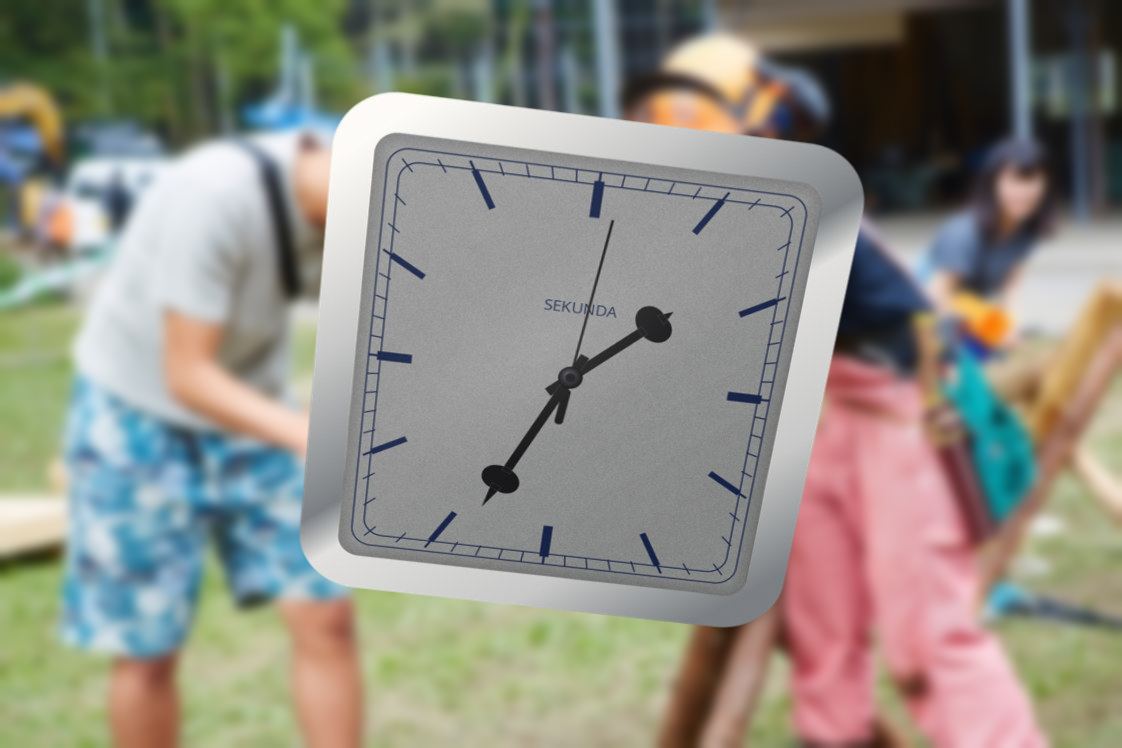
1:34:01
